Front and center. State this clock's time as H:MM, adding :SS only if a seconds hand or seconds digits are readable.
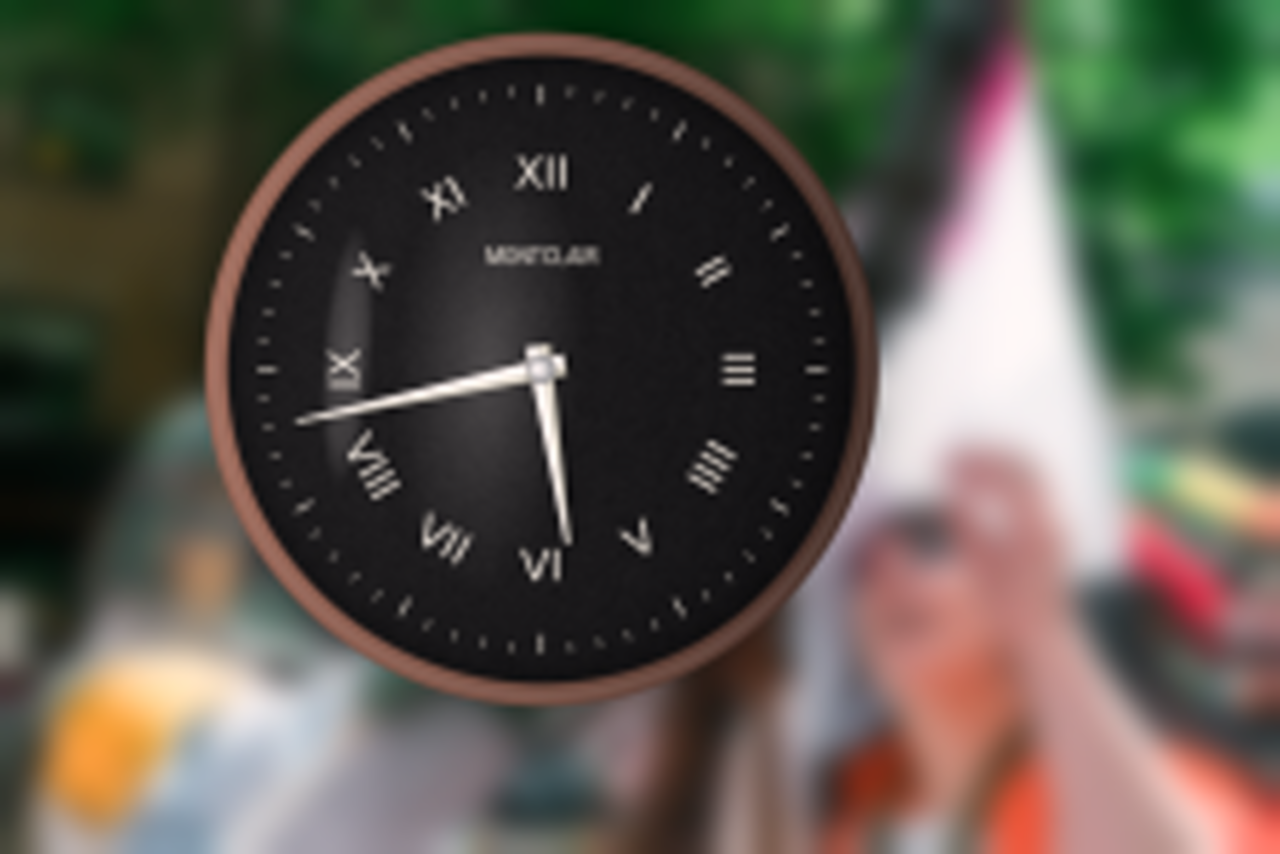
5:43
